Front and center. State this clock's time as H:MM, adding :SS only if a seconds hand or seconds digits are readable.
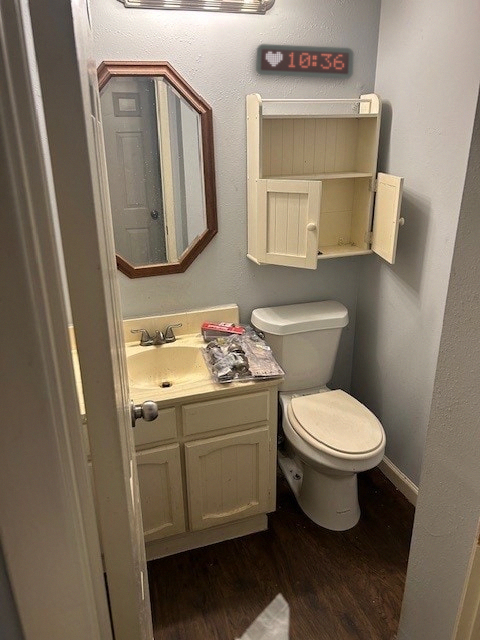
10:36
